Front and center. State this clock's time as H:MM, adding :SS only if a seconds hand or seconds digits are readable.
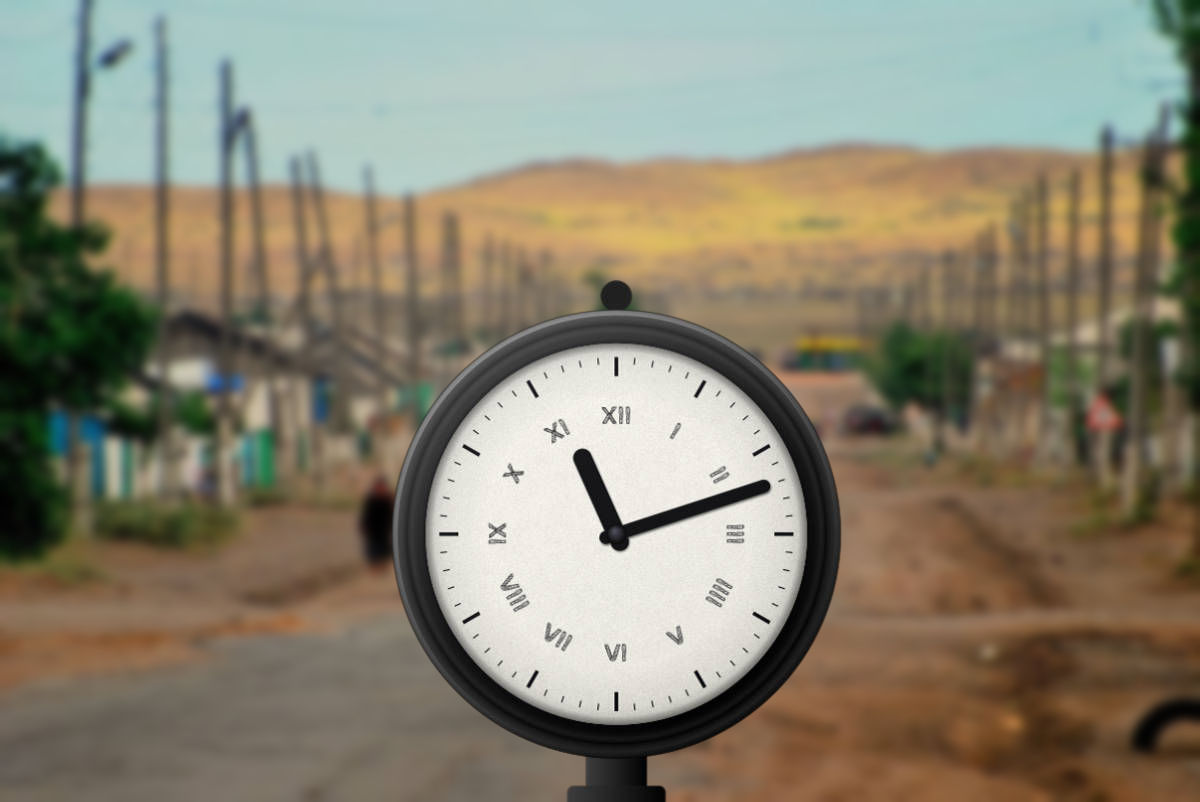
11:12
